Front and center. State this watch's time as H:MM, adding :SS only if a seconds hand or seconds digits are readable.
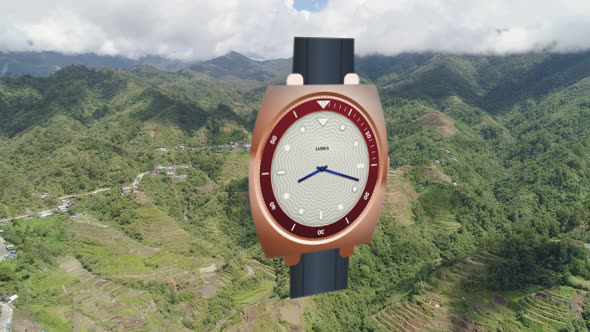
8:18
